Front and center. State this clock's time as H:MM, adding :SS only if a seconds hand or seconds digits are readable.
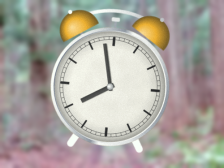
7:58
